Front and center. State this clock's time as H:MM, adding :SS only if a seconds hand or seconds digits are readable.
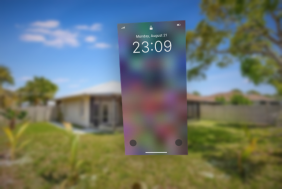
23:09
